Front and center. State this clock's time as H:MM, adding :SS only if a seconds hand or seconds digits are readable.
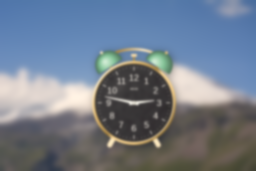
2:47
